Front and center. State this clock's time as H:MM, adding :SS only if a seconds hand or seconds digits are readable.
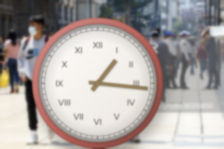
1:16
